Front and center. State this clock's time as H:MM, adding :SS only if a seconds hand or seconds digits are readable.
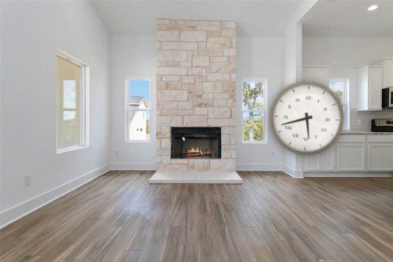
5:42
